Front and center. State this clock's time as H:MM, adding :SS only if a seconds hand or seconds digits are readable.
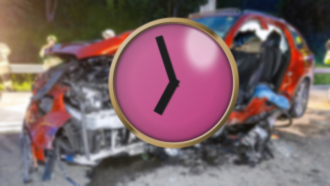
6:57
